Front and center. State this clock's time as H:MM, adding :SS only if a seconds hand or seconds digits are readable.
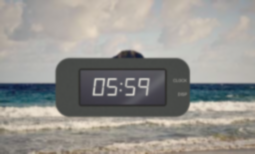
5:59
